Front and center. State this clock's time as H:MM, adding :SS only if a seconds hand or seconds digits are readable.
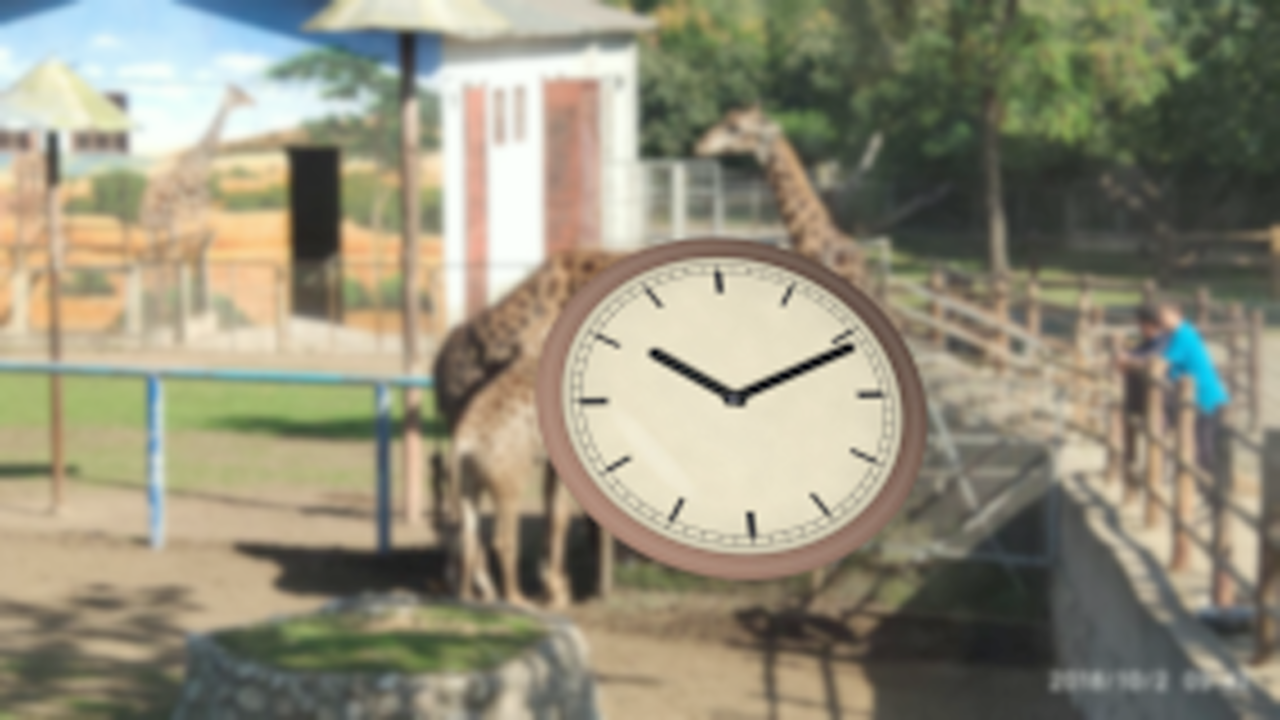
10:11
